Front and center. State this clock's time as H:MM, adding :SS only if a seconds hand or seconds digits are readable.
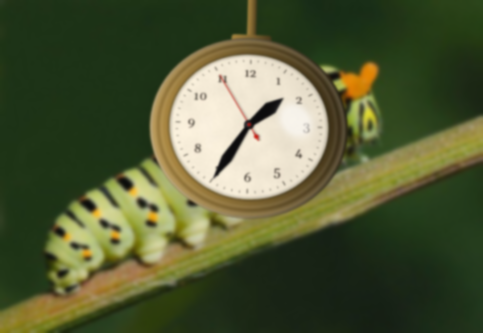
1:34:55
